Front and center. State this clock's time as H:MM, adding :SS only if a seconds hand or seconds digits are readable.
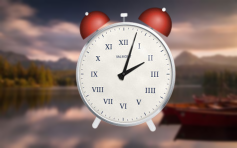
2:03
